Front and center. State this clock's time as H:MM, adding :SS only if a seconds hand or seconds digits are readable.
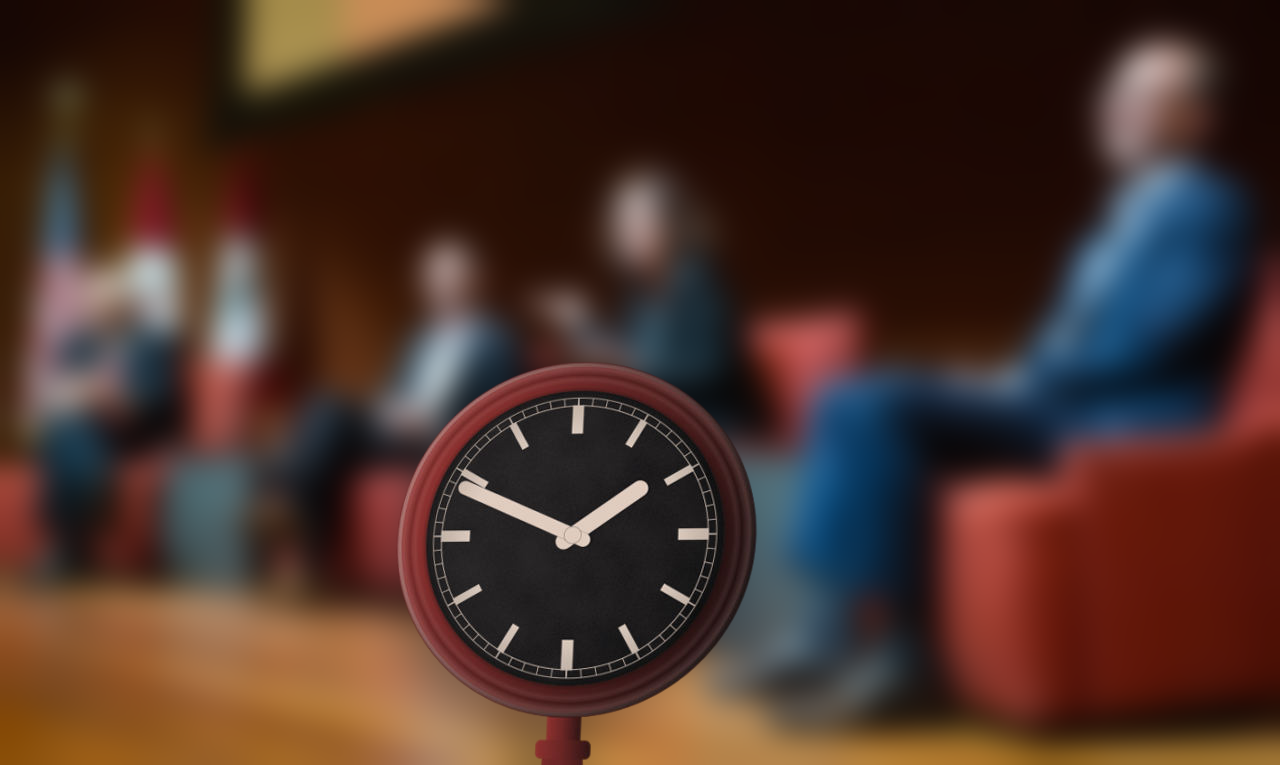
1:49
